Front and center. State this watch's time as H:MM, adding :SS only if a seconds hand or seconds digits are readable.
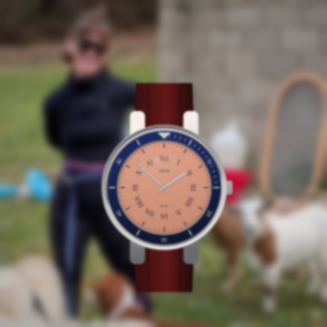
1:52
